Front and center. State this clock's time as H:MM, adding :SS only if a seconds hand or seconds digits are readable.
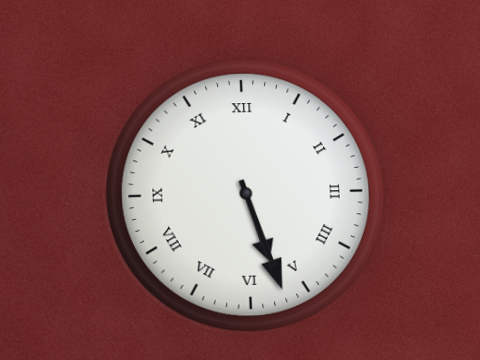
5:27
